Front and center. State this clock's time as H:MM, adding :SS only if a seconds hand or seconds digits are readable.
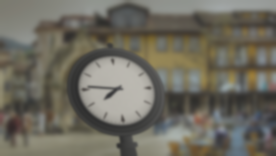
7:46
